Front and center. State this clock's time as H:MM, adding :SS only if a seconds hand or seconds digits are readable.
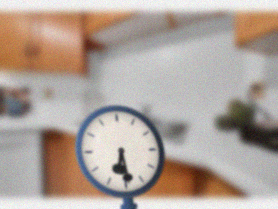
6:29
